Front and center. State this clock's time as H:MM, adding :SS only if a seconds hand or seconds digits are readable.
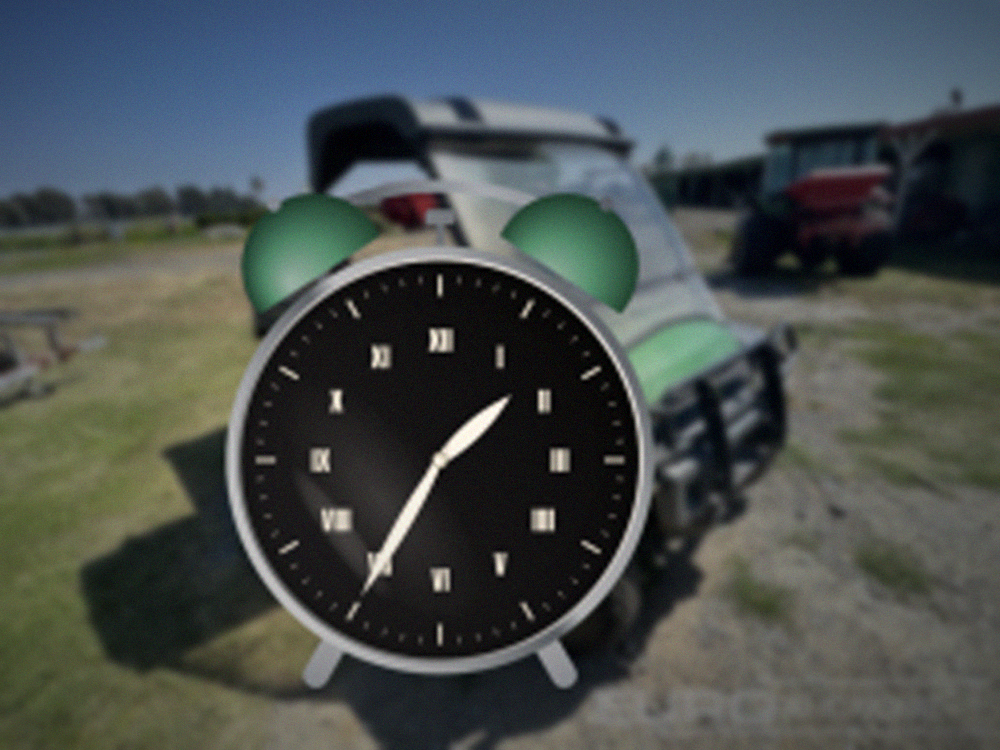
1:35
